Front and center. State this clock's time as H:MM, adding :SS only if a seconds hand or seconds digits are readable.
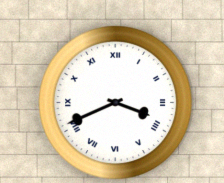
3:41
